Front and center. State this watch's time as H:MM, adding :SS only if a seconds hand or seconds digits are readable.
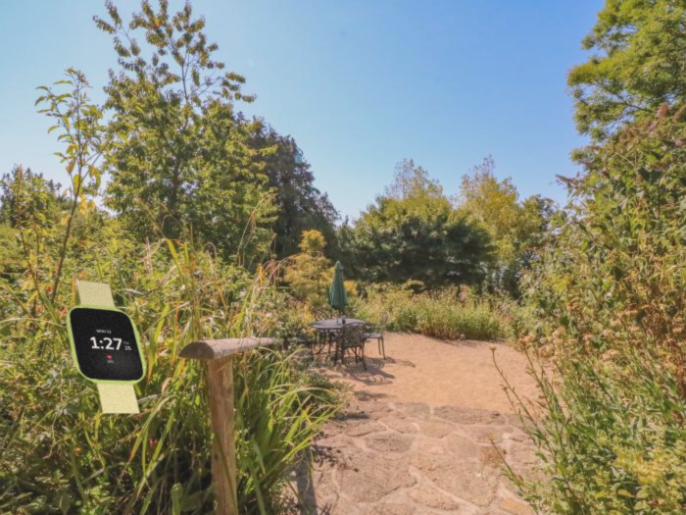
1:27
